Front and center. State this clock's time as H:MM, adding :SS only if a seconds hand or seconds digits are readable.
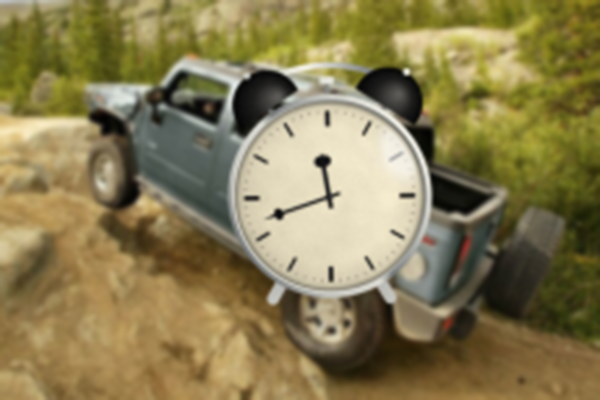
11:42
